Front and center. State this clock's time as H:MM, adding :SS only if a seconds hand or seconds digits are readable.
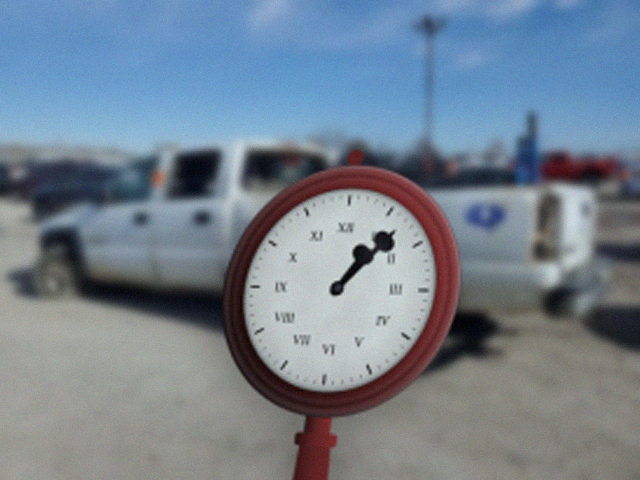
1:07
